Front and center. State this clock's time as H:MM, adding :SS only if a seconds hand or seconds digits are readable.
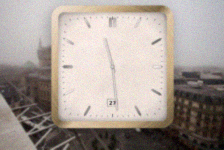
11:29
